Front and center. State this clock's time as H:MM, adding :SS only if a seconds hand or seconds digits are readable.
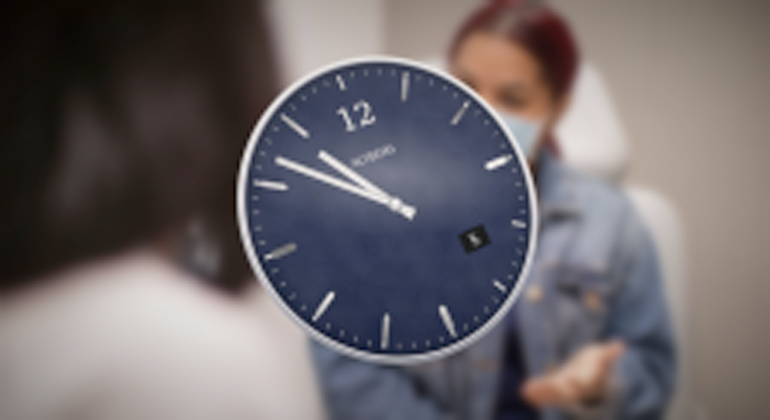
10:52
